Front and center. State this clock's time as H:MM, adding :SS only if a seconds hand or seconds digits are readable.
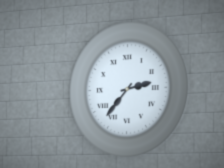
2:37
